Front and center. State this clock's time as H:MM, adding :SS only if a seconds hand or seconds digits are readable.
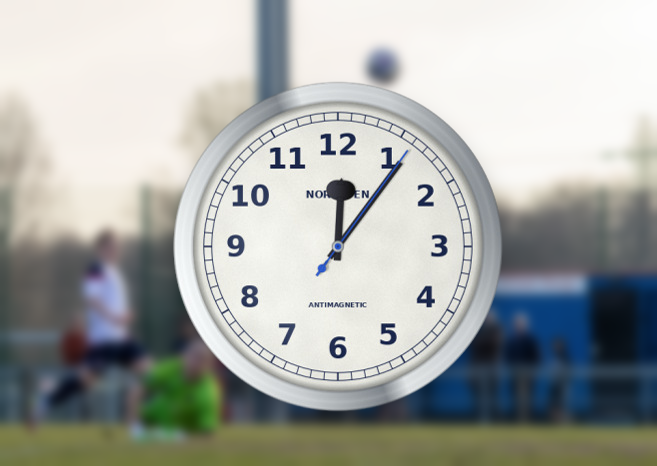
12:06:06
